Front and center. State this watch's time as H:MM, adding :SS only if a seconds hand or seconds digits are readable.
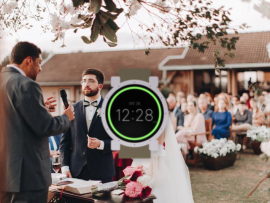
12:28
